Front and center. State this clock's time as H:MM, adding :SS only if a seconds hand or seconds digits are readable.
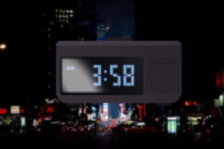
3:58
